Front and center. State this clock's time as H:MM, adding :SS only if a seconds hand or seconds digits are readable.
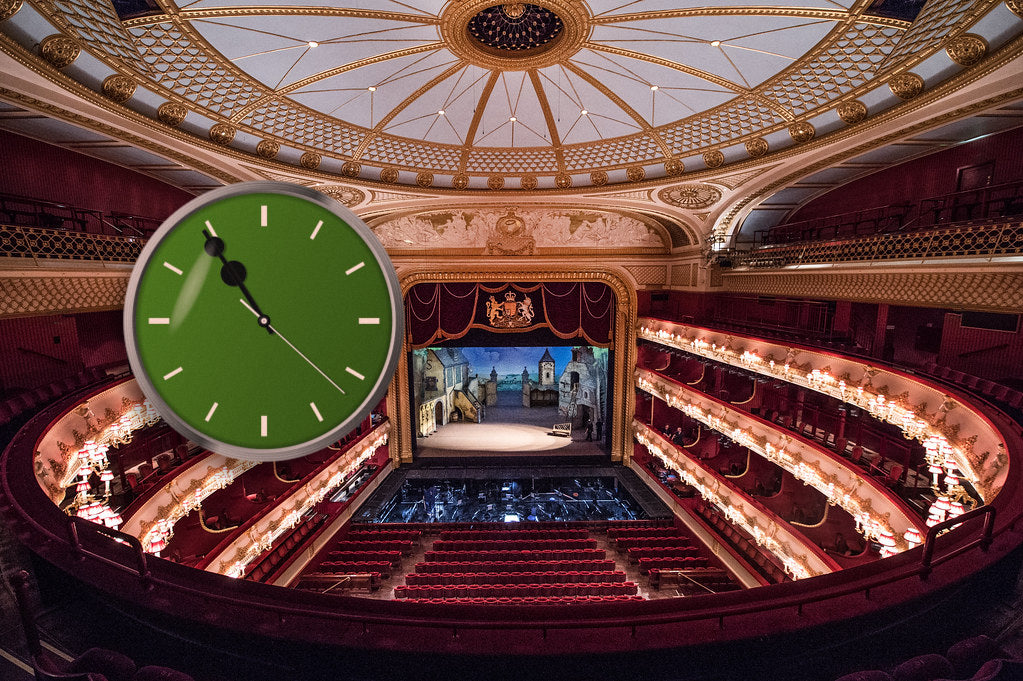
10:54:22
